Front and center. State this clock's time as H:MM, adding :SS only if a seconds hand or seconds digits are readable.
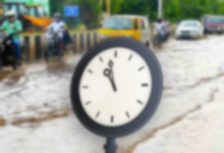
10:58
